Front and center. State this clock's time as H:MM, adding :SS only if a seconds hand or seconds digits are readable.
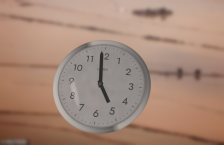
4:59
